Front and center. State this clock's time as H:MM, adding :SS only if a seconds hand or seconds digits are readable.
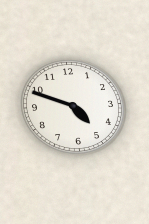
4:49
